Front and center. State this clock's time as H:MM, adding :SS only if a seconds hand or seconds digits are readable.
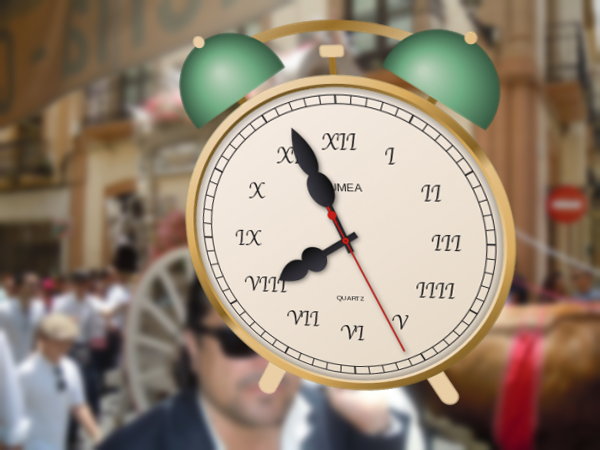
7:56:26
